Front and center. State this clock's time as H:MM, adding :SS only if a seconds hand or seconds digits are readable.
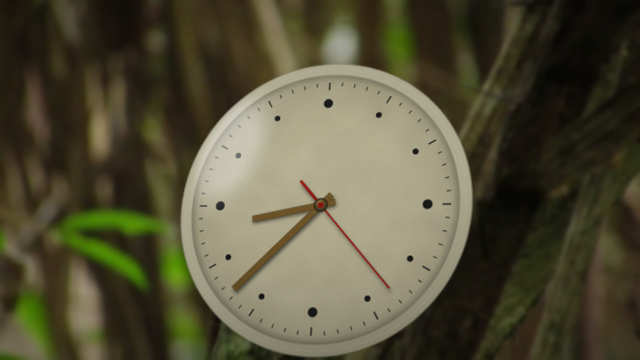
8:37:23
